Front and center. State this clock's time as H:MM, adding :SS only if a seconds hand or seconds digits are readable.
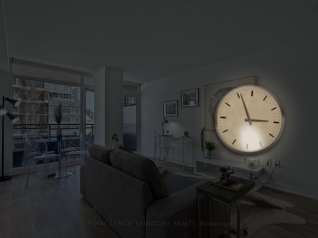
2:56
